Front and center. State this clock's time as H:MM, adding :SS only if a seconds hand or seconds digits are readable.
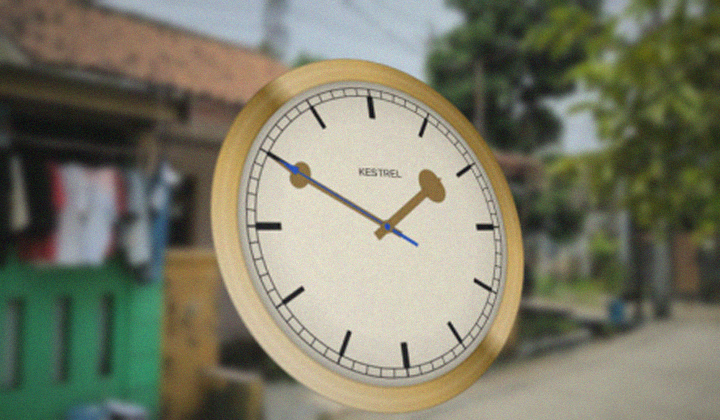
1:49:50
